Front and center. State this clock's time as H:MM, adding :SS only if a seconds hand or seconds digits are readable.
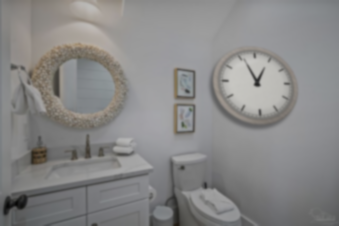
12:56
